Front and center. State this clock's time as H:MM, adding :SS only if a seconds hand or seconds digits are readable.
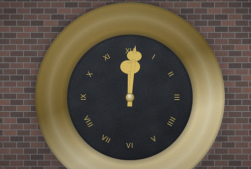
12:01
